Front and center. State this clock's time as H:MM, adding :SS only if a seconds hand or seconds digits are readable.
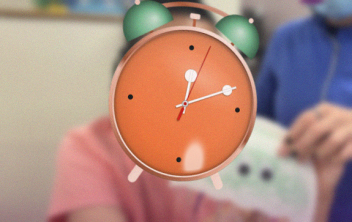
12:11:03
